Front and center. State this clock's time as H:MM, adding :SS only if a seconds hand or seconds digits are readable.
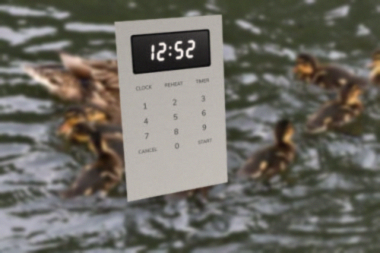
12:52
